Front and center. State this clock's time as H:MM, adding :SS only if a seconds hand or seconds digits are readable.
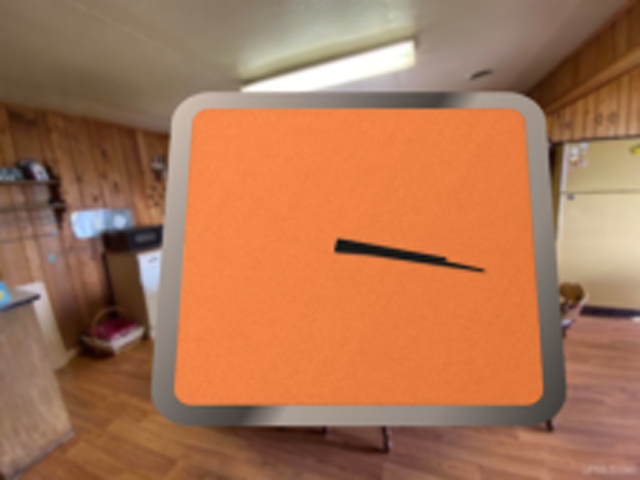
3:17
